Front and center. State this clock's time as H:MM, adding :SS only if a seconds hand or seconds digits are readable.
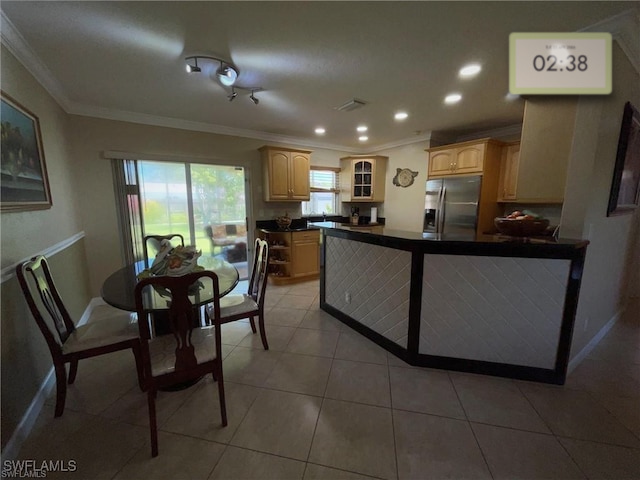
2:38
